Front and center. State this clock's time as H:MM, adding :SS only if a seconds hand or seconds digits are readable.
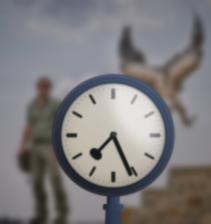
7:26
